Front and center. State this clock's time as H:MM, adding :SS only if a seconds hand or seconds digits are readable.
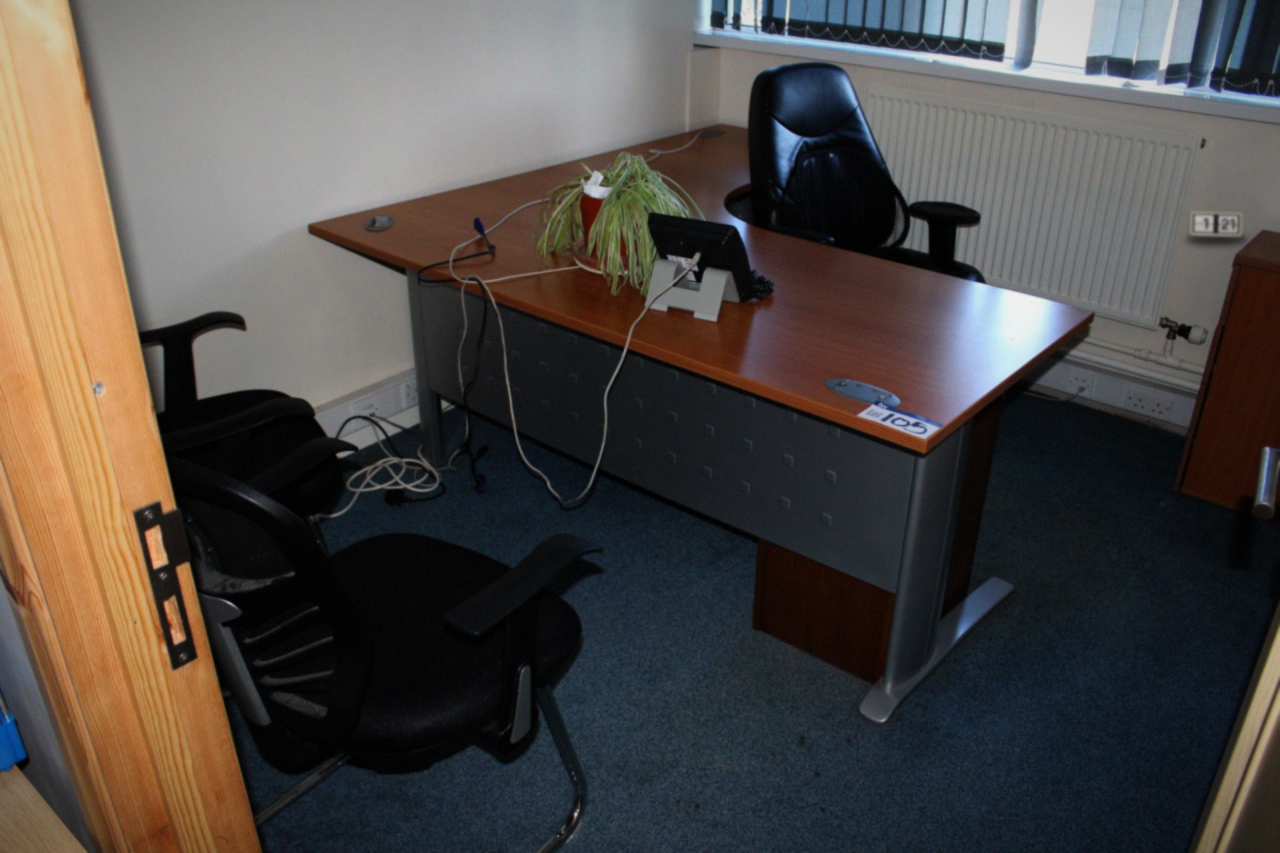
1:21
